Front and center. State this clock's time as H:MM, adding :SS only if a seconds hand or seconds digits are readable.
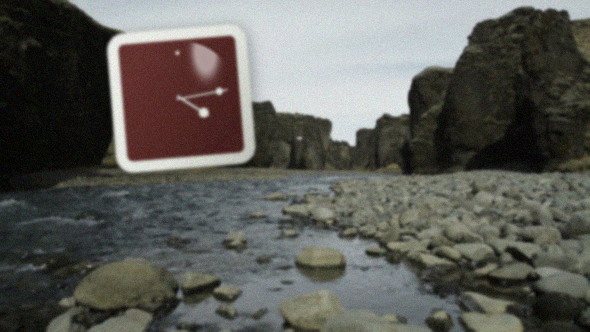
4:14
